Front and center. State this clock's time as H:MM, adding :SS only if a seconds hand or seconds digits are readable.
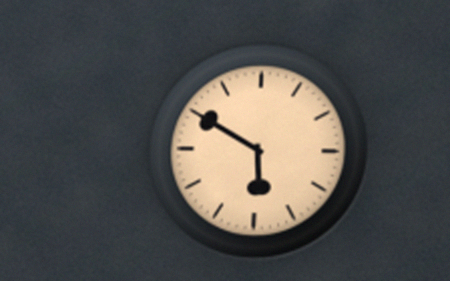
5:50
